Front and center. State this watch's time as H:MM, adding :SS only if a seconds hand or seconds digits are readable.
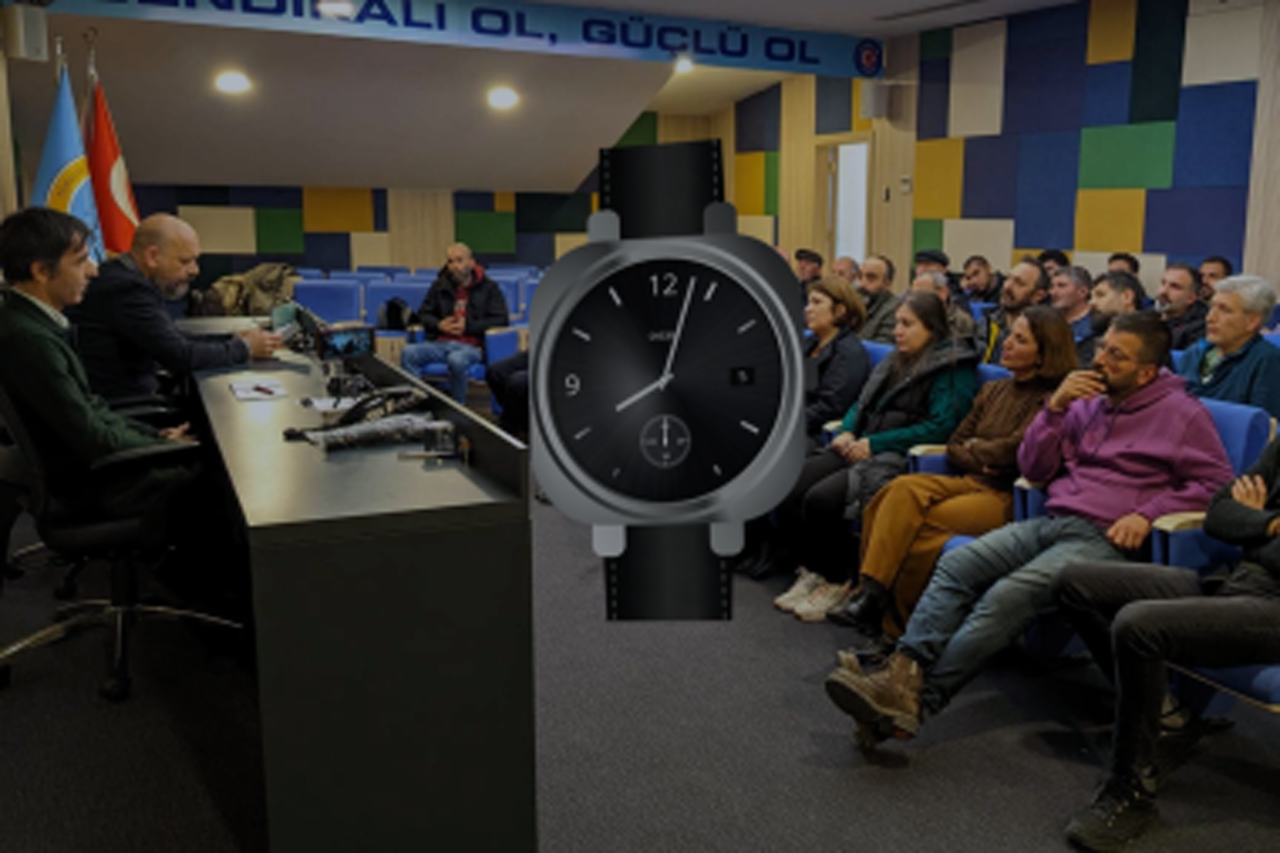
8:03
